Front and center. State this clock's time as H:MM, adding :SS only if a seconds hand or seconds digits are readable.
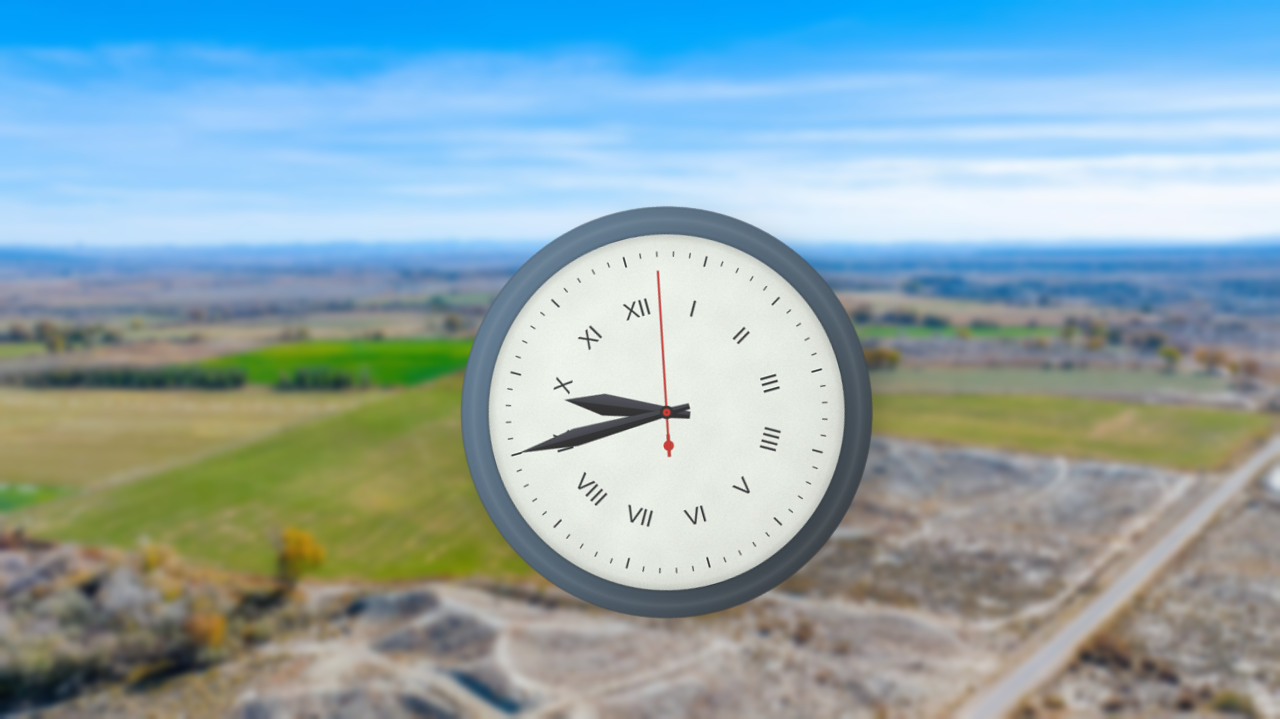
9:45:02
